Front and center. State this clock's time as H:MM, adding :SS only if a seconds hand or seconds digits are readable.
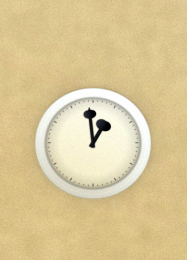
12:59
